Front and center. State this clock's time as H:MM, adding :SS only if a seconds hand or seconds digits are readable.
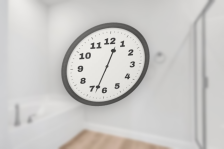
12:33
